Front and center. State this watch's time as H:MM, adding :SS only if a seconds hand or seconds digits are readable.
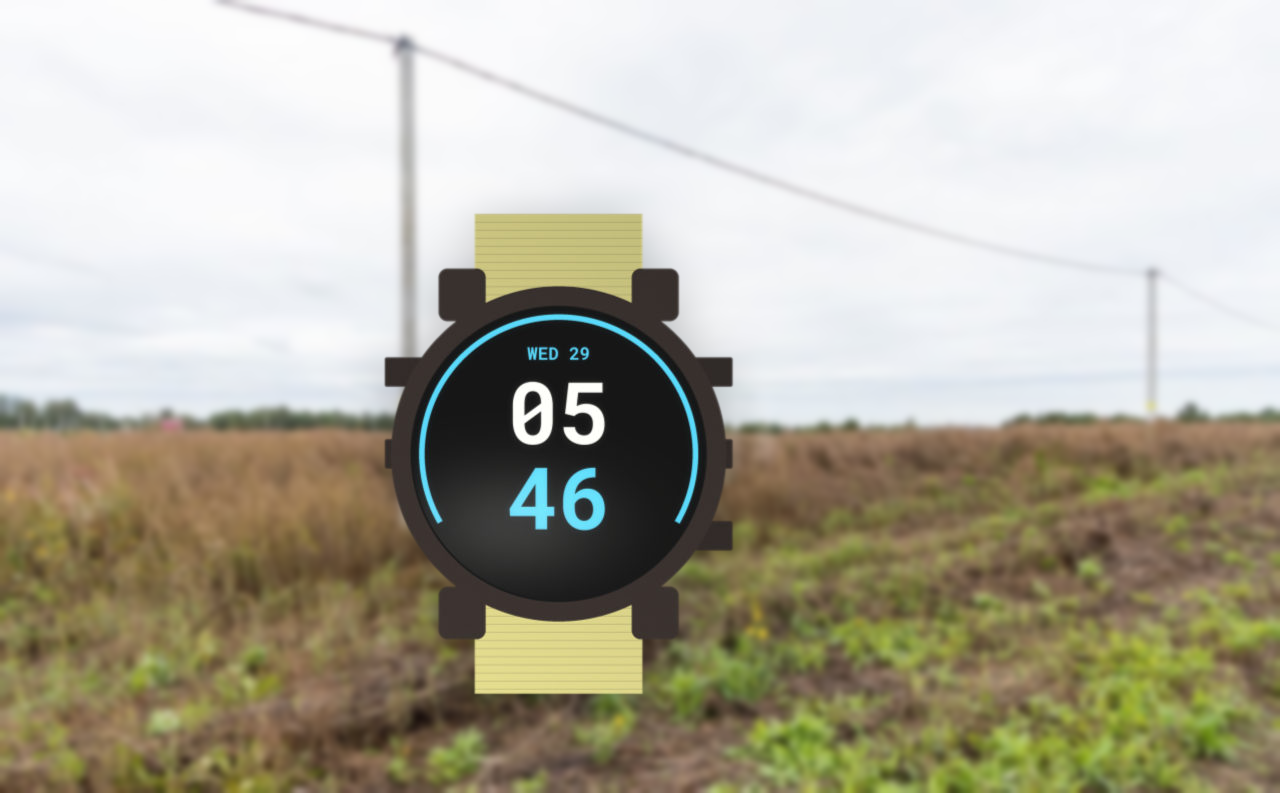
5:46
